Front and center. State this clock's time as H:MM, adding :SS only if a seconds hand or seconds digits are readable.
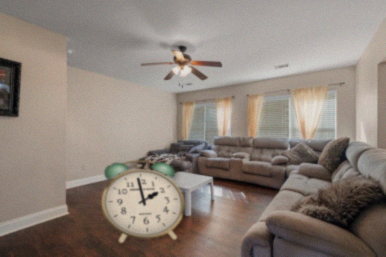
1:59
